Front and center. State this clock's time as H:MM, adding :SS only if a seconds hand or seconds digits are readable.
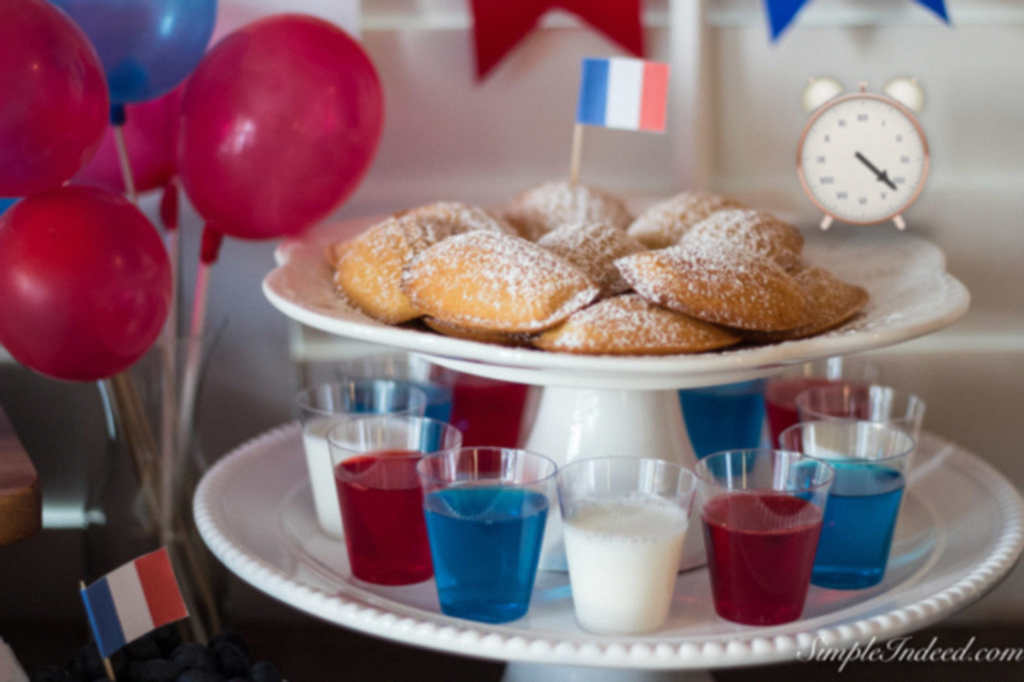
4:22
